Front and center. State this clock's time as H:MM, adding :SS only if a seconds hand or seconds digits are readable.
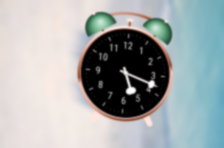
5:18
